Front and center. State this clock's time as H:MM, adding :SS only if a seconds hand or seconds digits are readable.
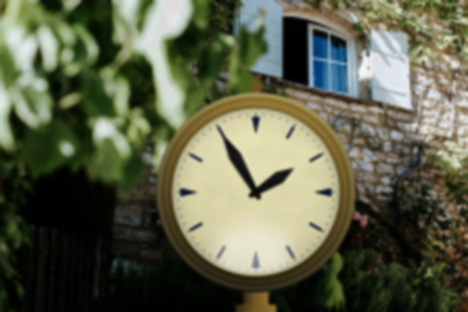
1:55
